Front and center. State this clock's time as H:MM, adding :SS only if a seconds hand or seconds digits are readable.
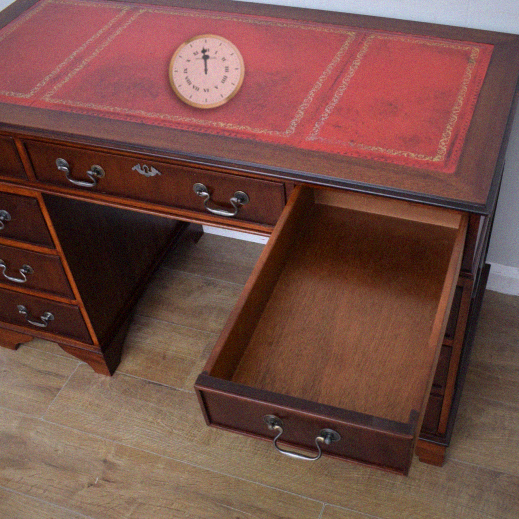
11:59
